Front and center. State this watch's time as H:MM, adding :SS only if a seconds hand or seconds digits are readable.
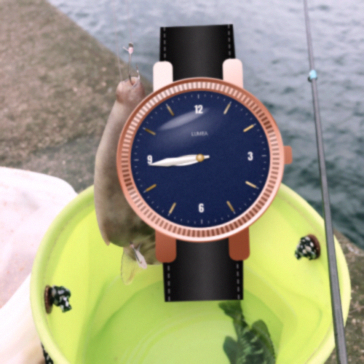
8:44
